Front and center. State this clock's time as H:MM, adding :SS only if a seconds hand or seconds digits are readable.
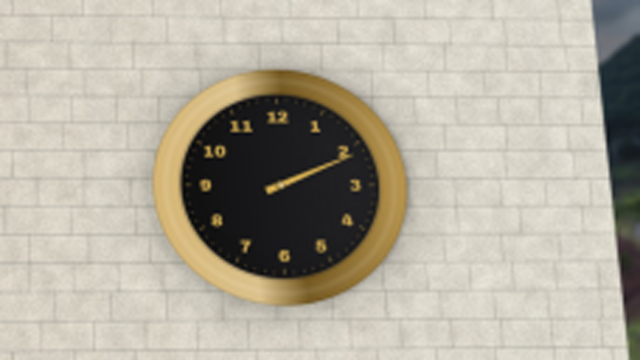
2:11
